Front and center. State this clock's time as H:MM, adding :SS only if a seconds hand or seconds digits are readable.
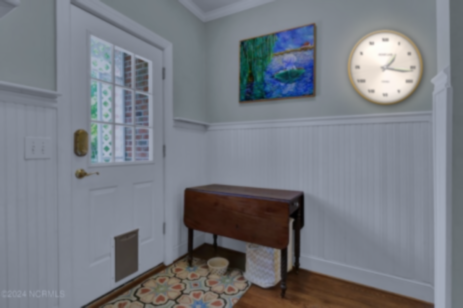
1:16
